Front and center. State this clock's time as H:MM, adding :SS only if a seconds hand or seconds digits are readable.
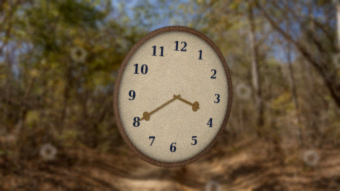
3:40
